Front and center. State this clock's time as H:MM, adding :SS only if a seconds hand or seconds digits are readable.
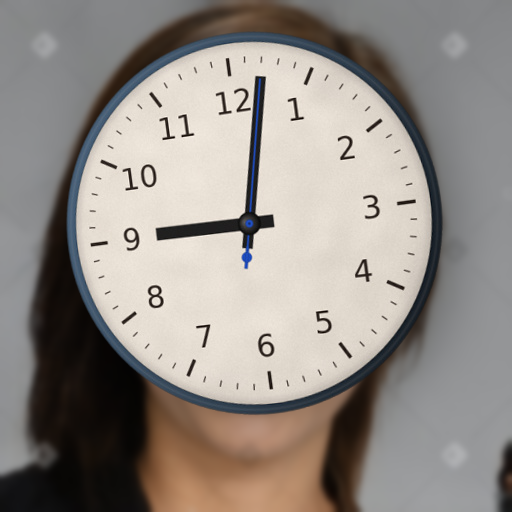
9:02:02
